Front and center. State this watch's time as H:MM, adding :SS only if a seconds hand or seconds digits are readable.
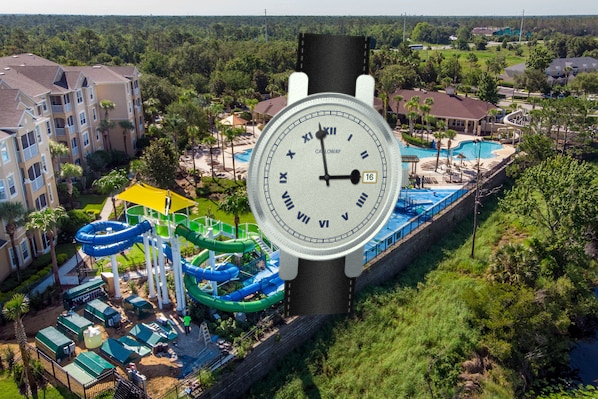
2:58
